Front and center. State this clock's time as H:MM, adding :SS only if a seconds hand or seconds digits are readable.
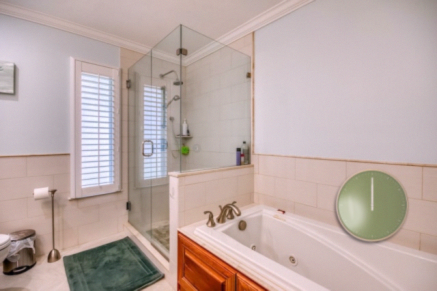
12:00
